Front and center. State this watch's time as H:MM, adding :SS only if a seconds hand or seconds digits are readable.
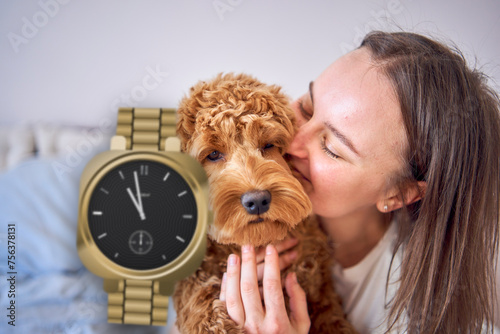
10:58
